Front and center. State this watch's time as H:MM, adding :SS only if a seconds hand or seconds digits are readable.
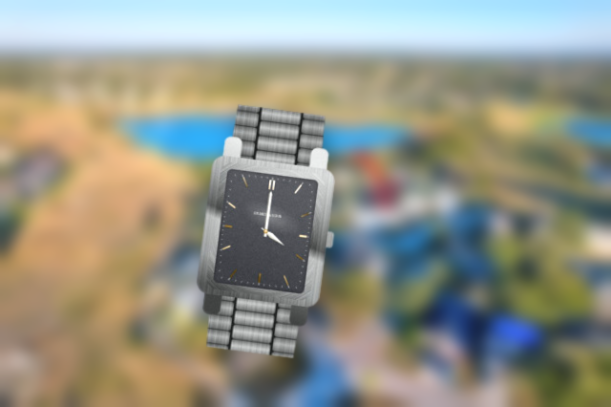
4:00
